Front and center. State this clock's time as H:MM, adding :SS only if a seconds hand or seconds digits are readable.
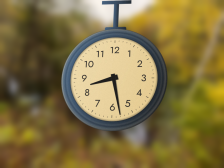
8:28
